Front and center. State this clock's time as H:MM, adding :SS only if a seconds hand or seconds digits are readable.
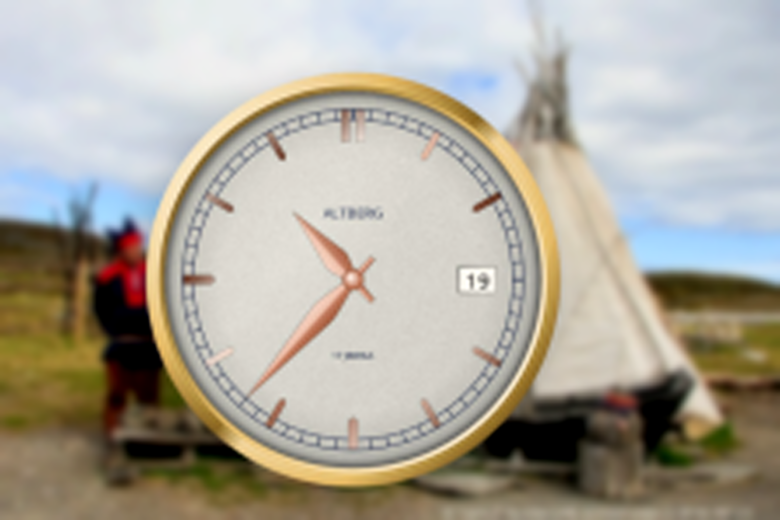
10:37
